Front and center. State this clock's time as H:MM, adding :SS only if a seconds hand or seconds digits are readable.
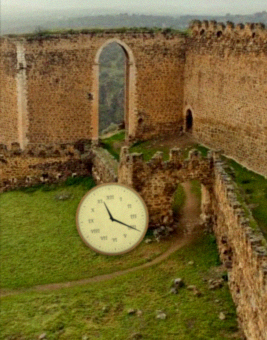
11:20
